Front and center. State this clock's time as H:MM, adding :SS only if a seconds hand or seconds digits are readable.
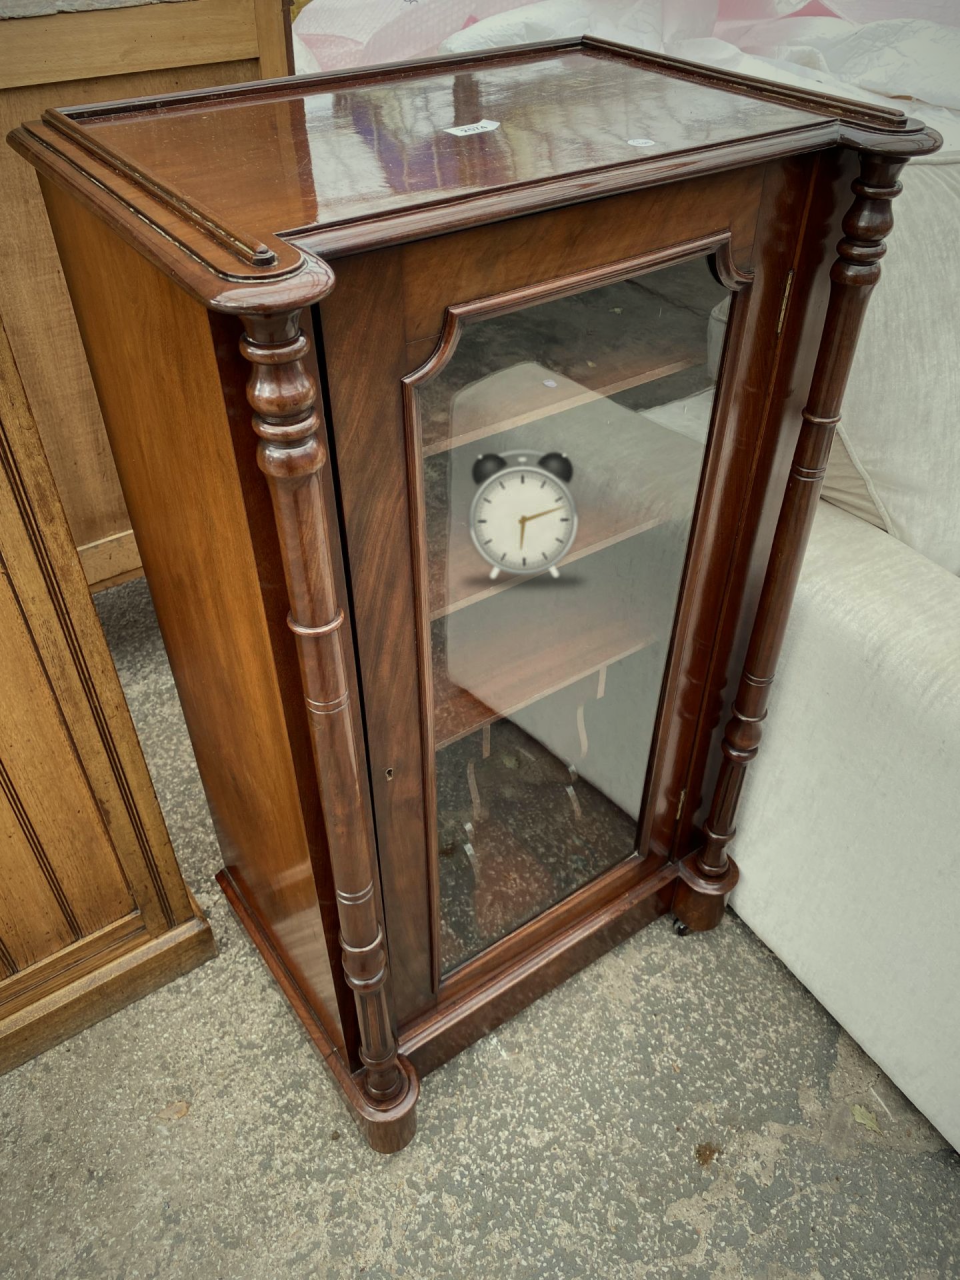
6:12
